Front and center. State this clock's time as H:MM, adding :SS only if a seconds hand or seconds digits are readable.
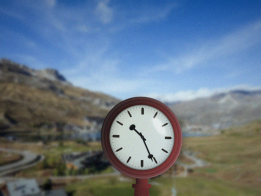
10:26
